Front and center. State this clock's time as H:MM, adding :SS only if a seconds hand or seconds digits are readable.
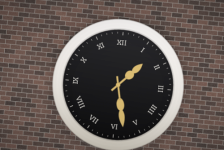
1:28
